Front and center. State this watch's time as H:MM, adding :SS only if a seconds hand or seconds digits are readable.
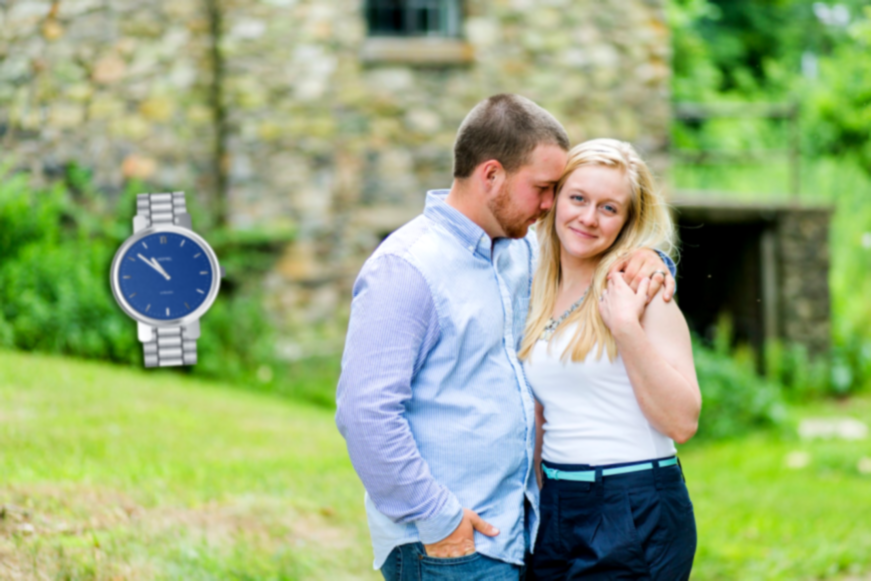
10:52
